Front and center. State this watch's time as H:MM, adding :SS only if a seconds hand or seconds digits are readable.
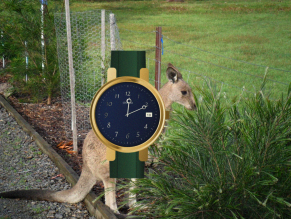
12:11
